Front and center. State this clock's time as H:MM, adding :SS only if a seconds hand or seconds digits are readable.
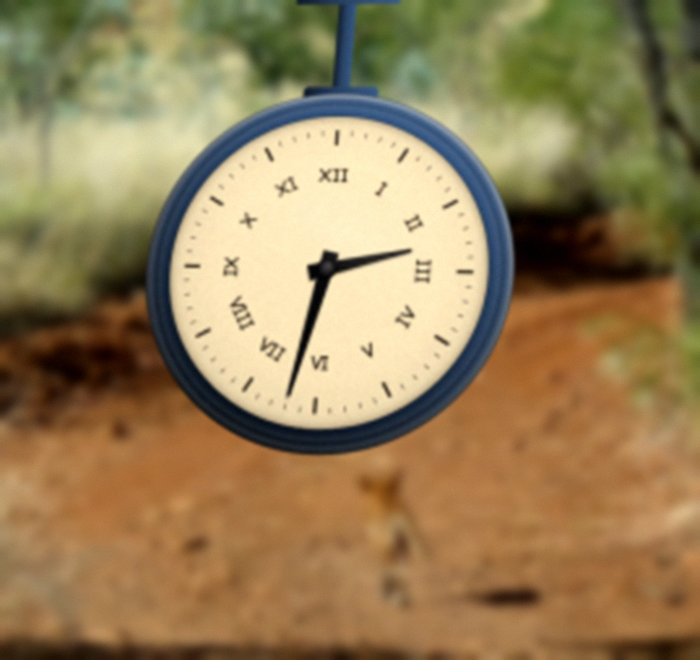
2:32
